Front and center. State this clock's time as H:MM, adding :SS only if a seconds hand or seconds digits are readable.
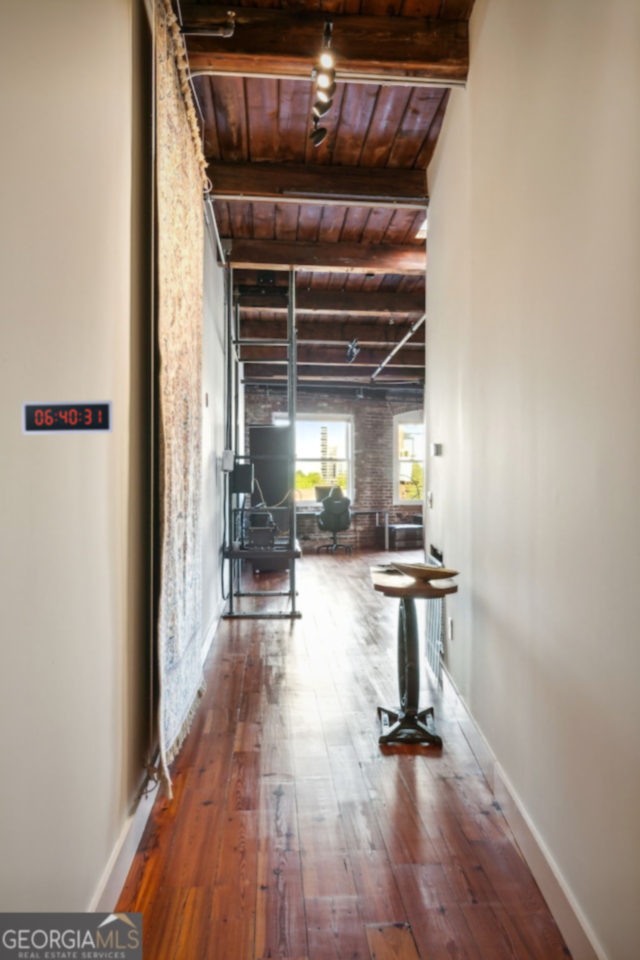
6:40:31
